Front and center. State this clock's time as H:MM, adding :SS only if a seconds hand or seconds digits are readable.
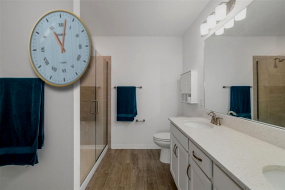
11:02
